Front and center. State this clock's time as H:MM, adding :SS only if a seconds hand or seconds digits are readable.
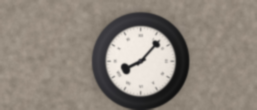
8:07
